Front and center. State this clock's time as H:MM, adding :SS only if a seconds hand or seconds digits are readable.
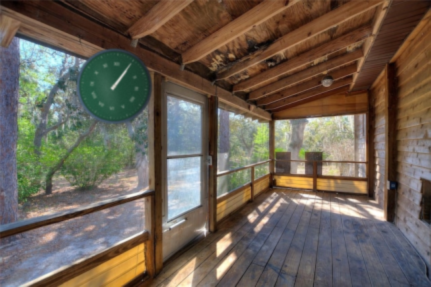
1:05
